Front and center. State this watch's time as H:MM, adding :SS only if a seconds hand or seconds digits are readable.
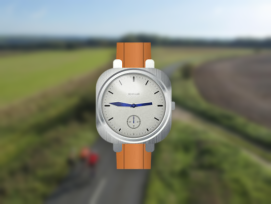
2:46
